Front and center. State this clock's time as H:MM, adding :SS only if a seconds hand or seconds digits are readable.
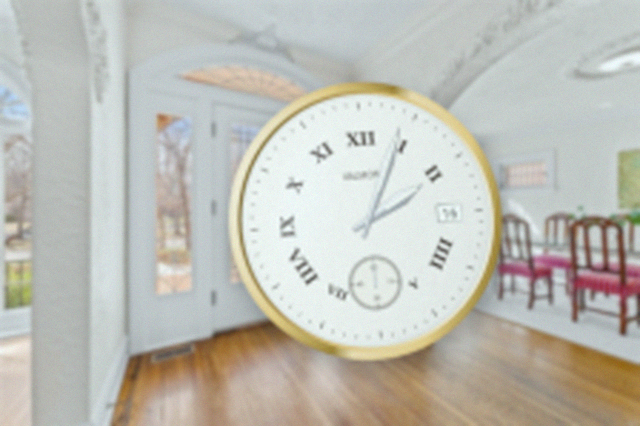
2:04
